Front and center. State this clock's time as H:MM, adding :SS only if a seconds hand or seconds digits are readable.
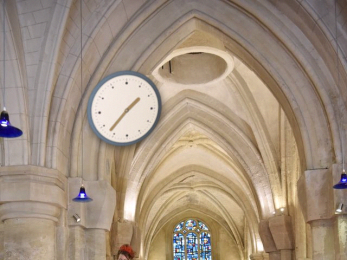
1:37
